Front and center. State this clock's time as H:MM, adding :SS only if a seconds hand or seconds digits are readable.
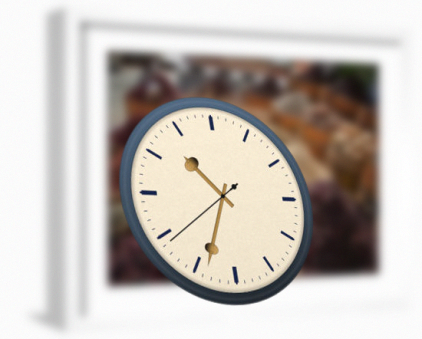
10:33:39
